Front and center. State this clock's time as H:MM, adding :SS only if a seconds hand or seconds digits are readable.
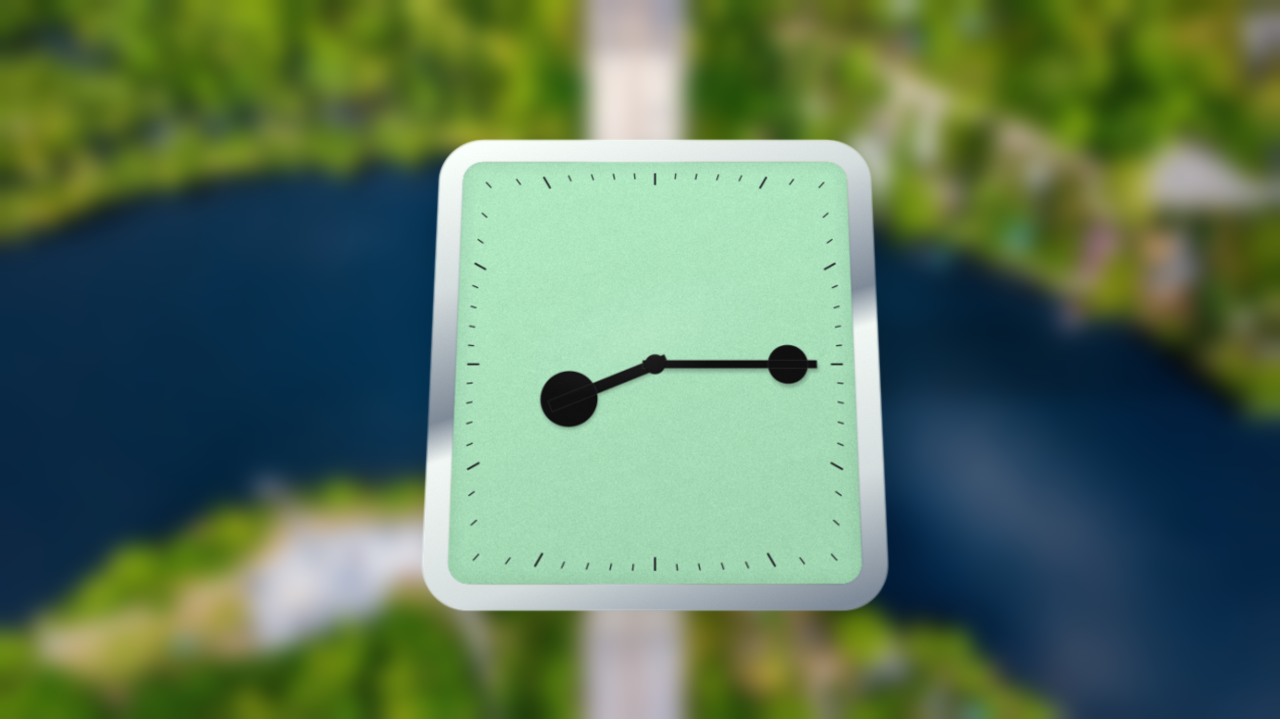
8:15
